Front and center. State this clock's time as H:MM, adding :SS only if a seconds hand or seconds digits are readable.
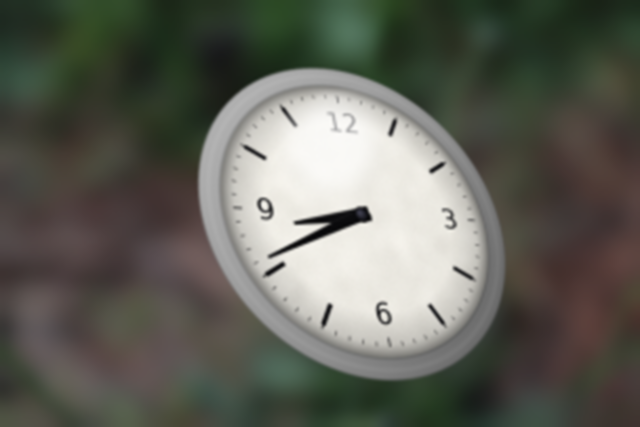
8:41
